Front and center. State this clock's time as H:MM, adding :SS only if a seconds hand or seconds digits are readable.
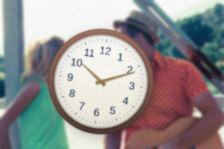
10:11
